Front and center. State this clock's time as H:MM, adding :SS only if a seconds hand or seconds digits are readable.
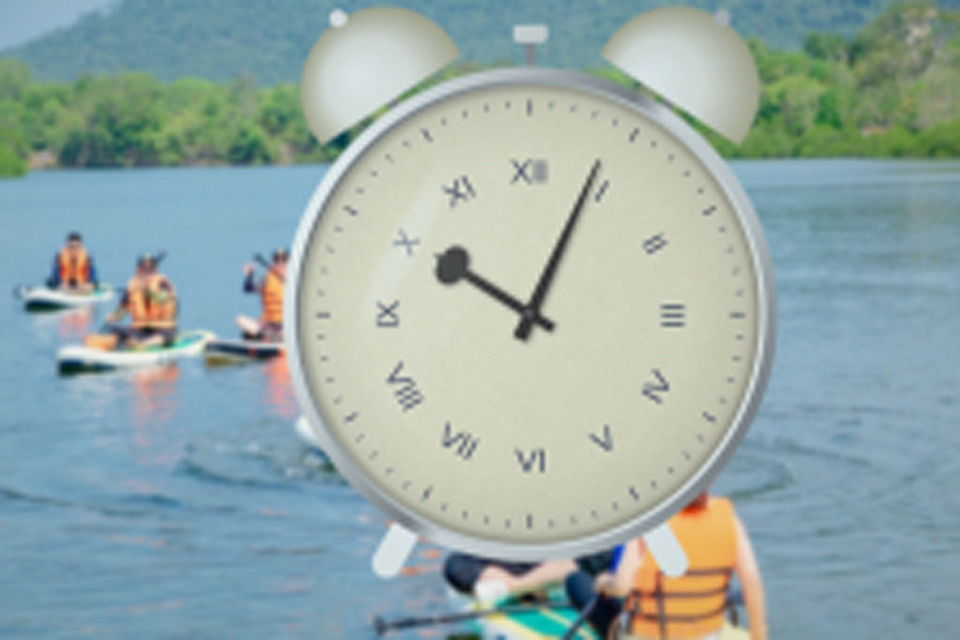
10:04
